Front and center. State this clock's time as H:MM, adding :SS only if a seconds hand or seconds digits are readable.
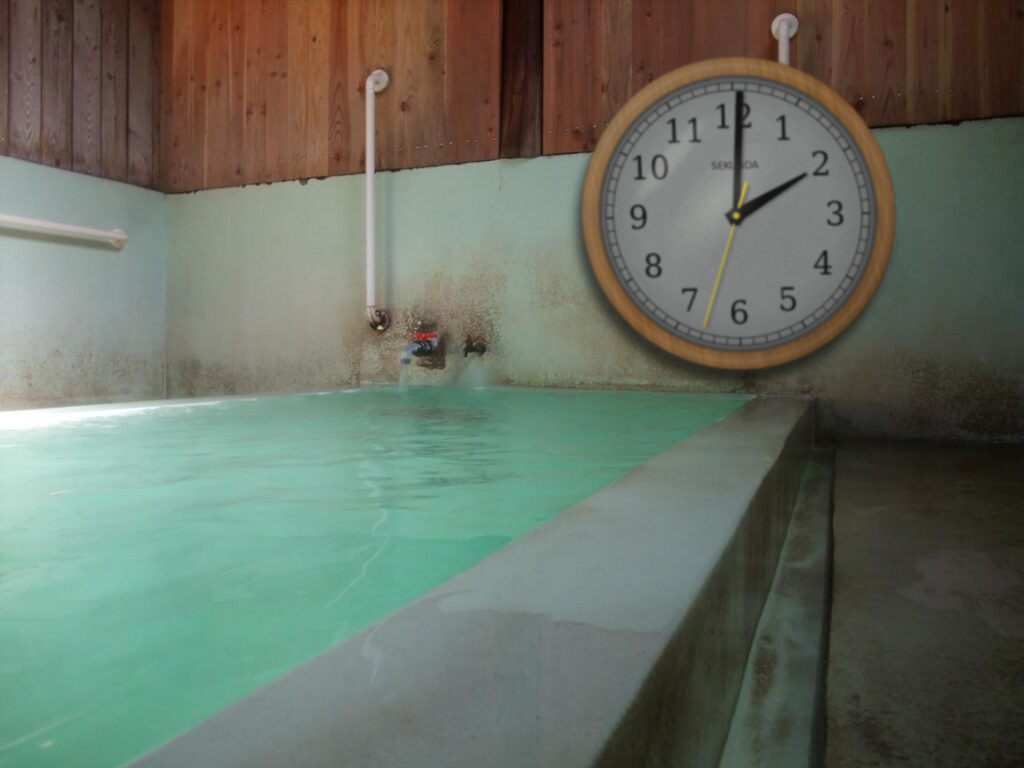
2:00:33
